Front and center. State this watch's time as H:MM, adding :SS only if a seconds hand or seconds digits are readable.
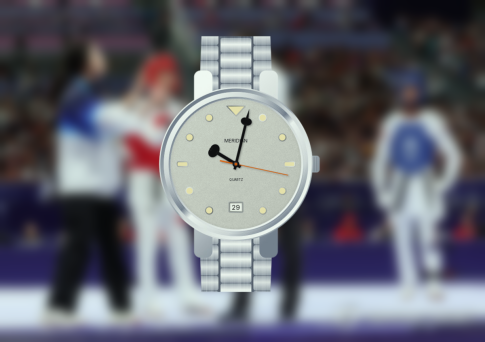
10:02:17
